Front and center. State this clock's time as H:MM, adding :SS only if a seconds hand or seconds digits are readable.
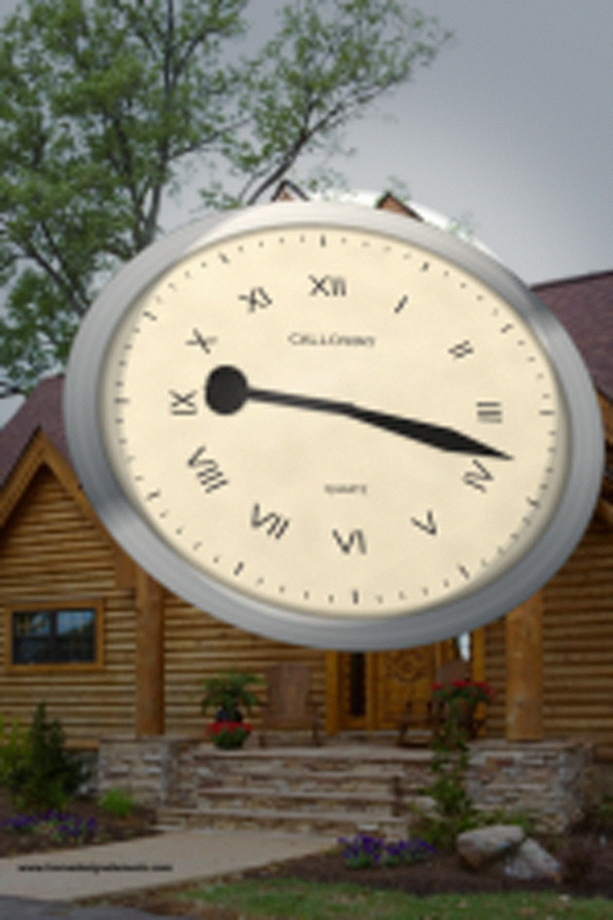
9:18
